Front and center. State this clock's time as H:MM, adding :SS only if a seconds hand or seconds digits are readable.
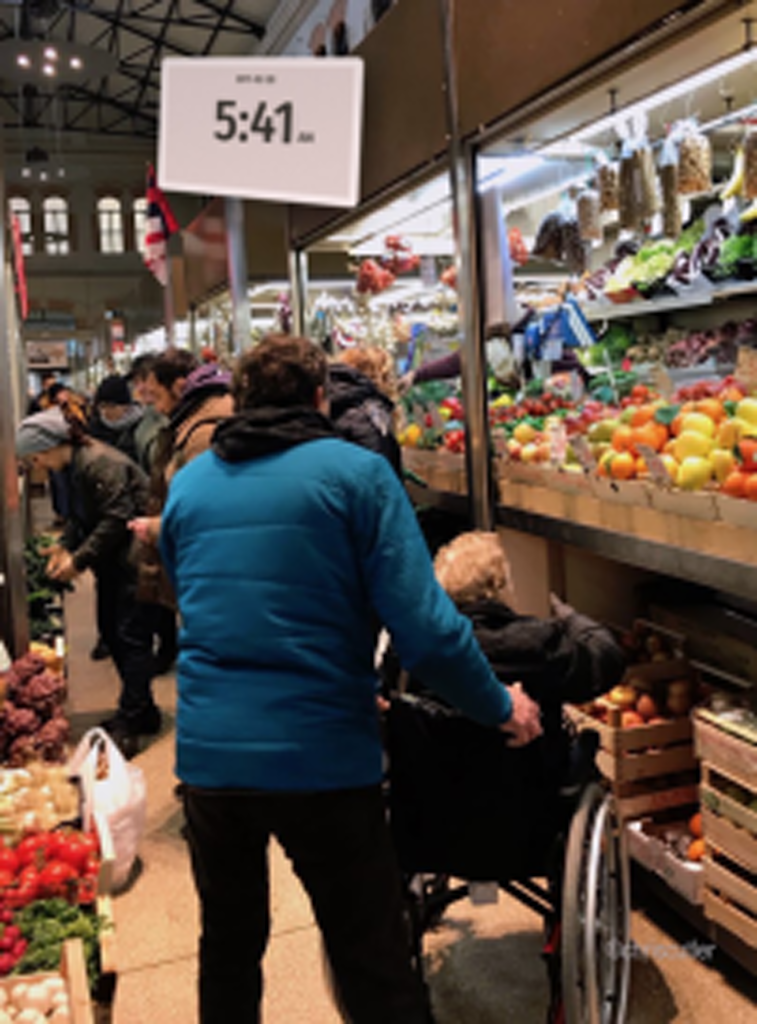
5:41
